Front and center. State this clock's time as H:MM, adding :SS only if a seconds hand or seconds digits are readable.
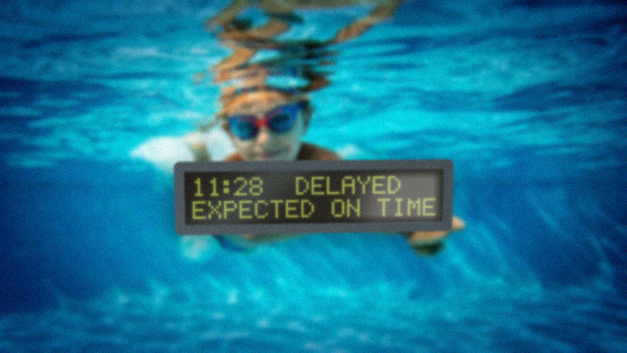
11:28
